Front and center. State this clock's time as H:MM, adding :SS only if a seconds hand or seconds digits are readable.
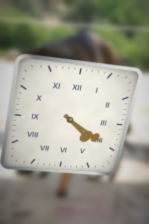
4:20
